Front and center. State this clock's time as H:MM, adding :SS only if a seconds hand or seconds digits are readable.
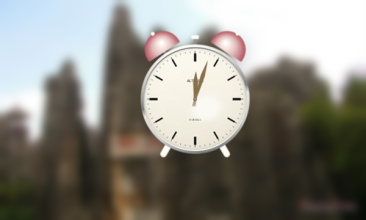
12:03
